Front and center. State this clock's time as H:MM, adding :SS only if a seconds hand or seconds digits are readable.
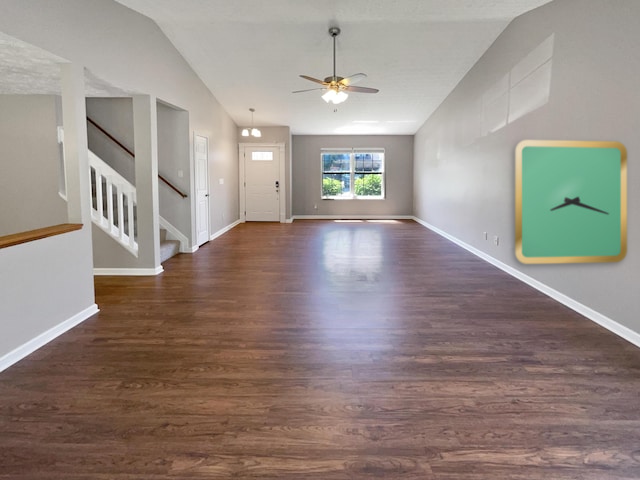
8:18
